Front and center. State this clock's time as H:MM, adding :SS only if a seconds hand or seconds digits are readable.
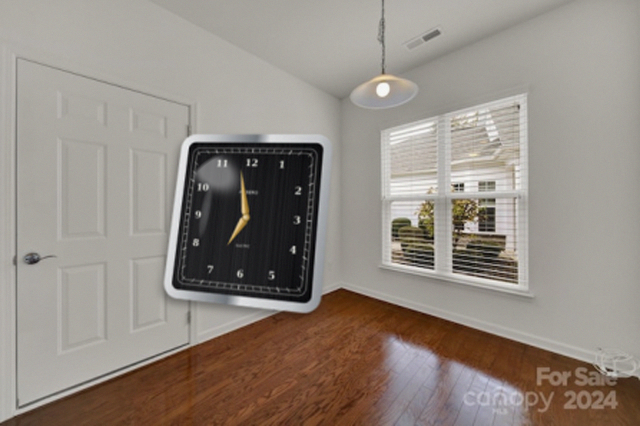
6:58
